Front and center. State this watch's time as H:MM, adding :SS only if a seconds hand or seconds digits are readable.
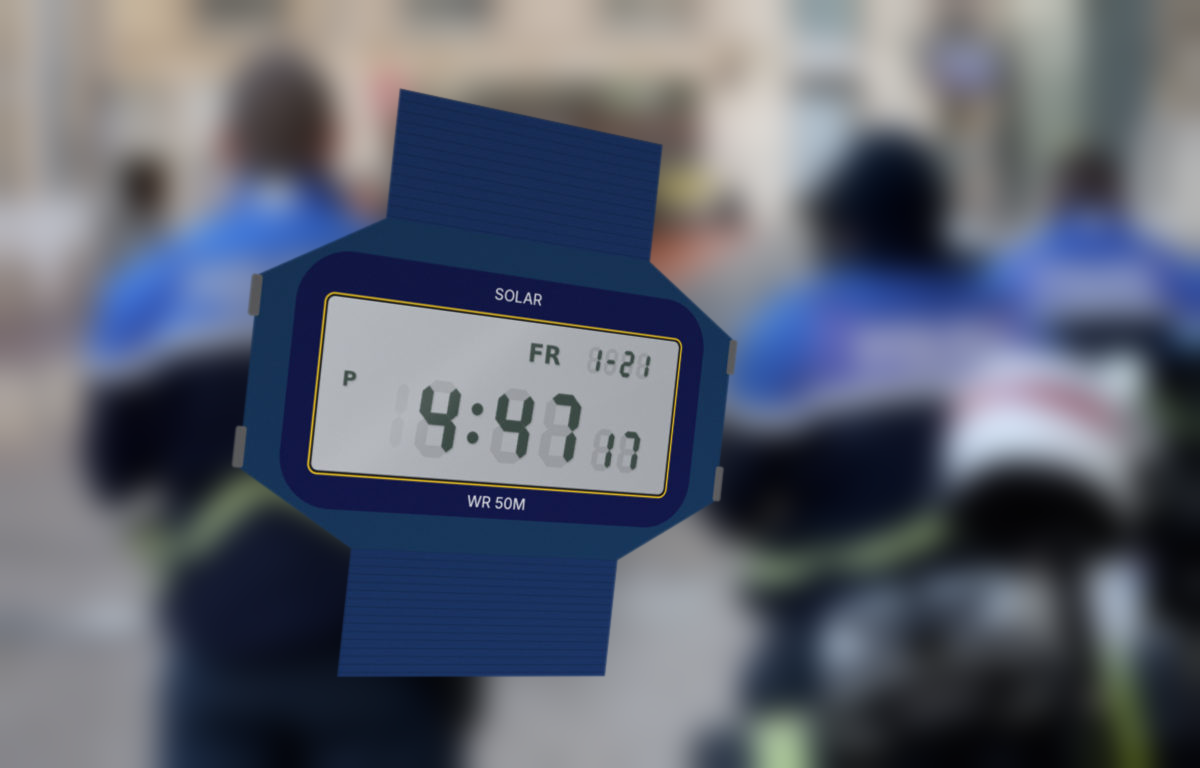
4:47:17
